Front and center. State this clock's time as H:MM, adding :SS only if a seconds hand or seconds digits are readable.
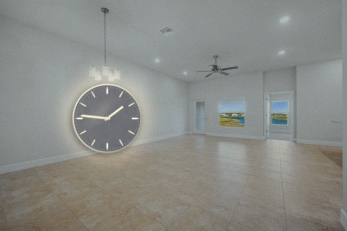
1:46
